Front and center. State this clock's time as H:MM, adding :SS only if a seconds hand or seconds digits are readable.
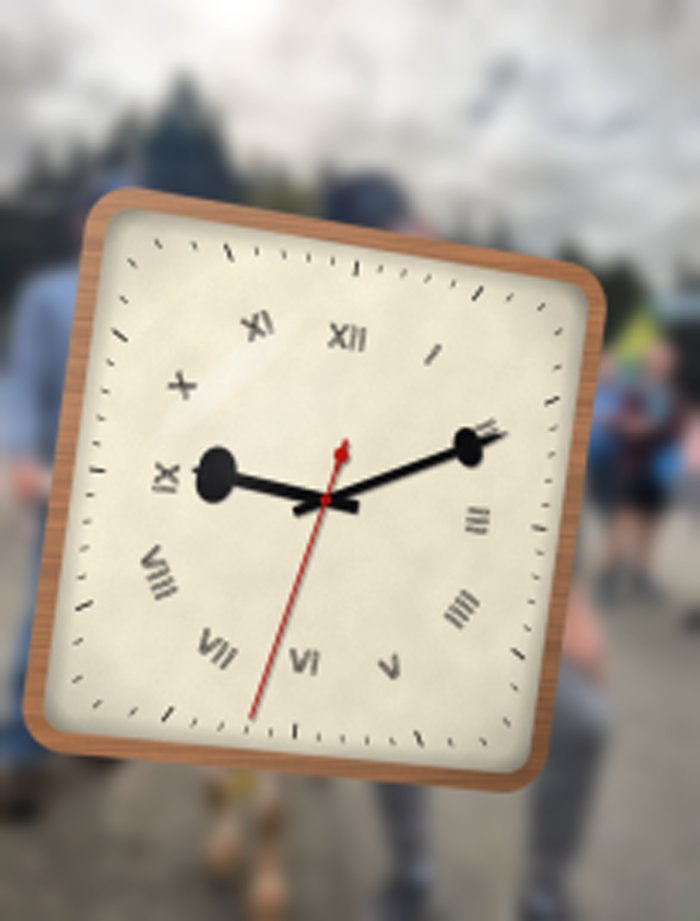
9:10:32
